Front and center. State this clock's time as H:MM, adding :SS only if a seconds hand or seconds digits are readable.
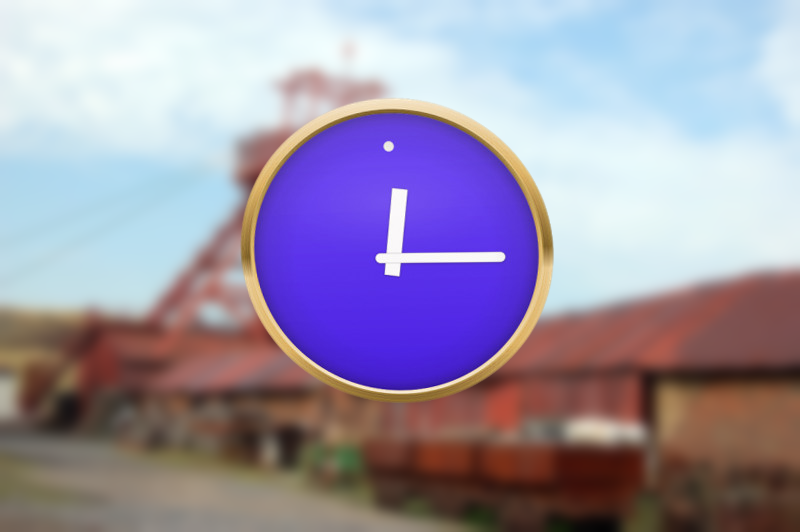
12:15
